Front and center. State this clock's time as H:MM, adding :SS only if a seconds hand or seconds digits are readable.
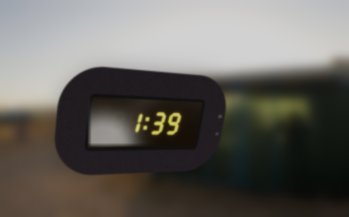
1:39
